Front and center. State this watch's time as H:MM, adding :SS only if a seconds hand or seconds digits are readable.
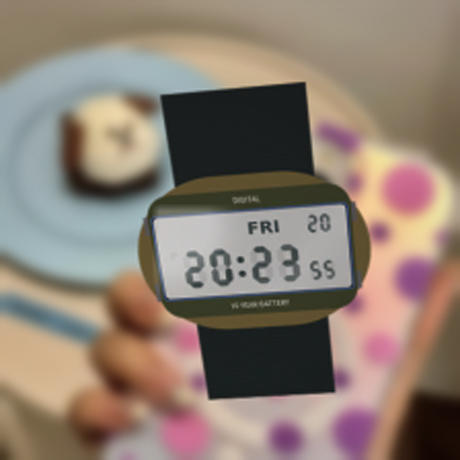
20:23:55
